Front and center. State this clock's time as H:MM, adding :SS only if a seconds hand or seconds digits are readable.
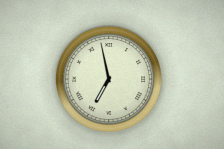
6:58
